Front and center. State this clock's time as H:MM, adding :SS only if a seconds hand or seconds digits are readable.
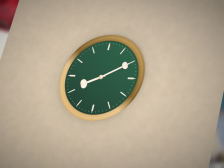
8:10
